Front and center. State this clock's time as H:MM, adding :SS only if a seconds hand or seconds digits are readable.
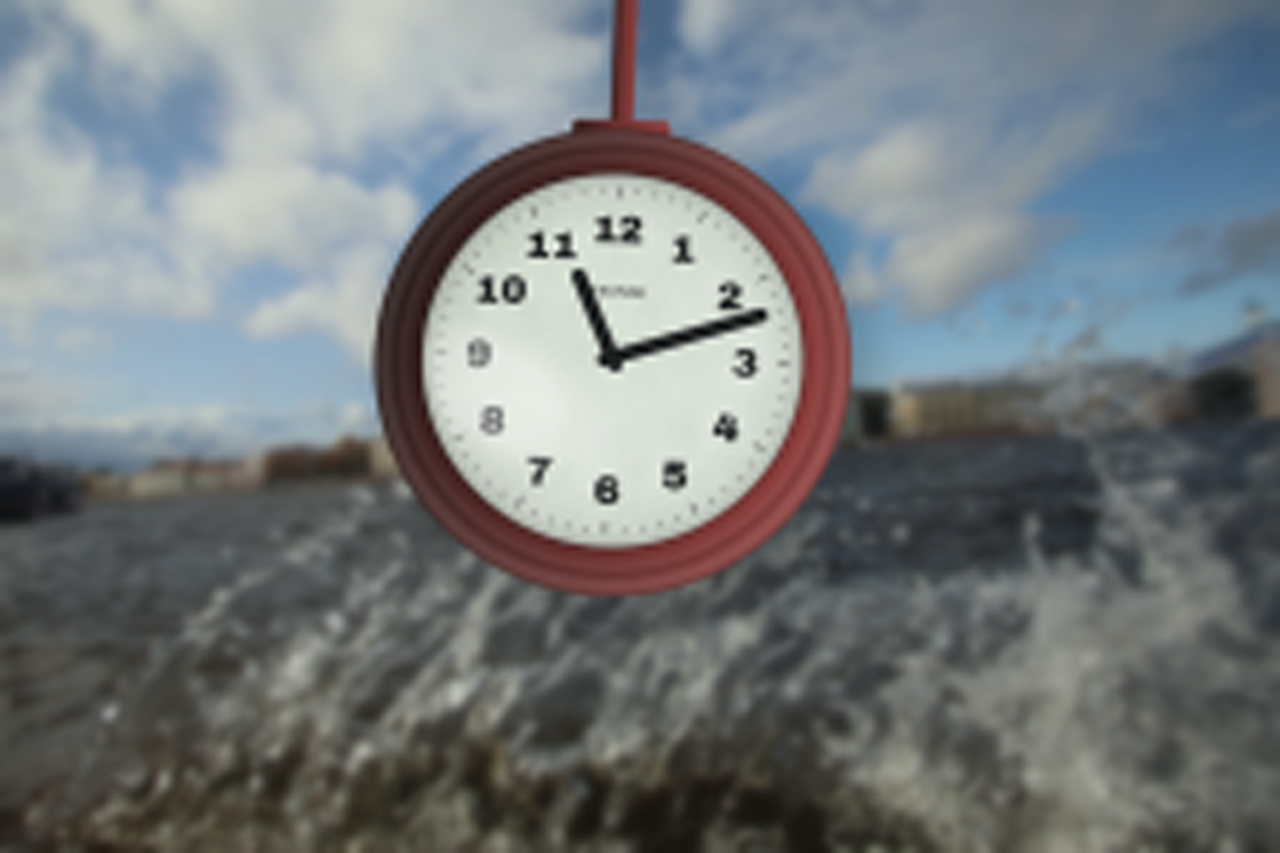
11:12
